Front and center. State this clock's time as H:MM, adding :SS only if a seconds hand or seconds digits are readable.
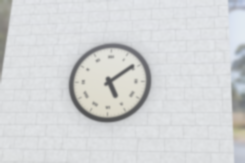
5:09
